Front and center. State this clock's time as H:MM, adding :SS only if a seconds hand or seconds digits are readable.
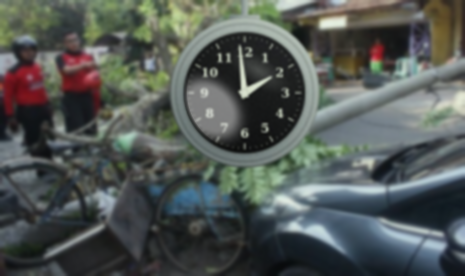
1:59
